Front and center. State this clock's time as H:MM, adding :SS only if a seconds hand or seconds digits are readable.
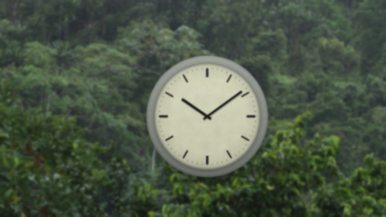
10:09
